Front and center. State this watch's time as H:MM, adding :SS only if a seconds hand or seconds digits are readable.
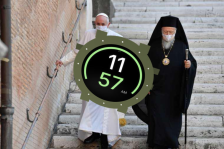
11:57
